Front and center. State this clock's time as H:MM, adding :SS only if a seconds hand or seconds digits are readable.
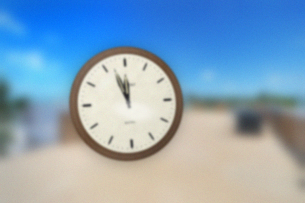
11:57
